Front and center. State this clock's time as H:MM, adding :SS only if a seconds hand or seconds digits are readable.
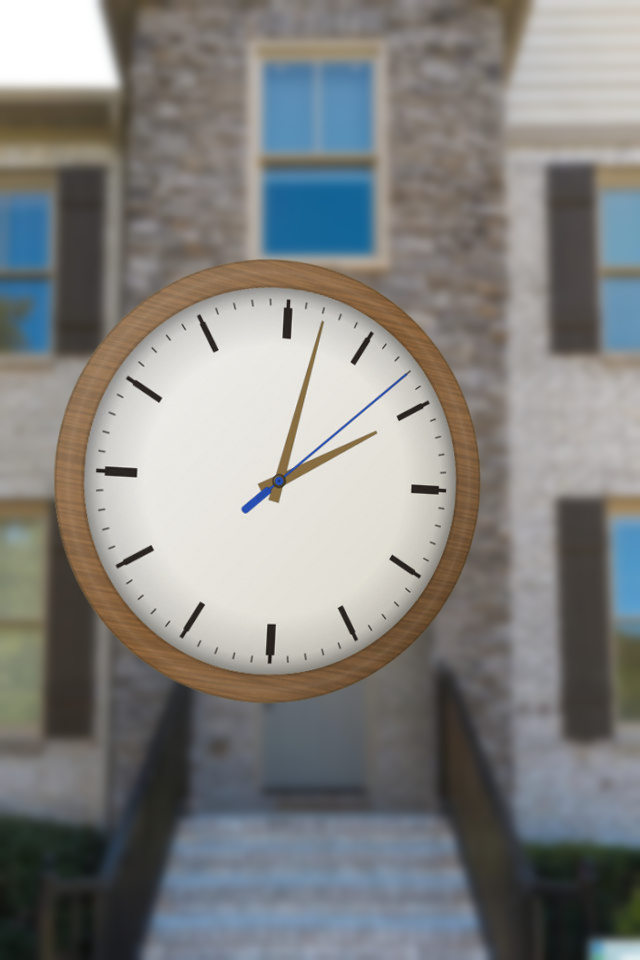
2:02:08
